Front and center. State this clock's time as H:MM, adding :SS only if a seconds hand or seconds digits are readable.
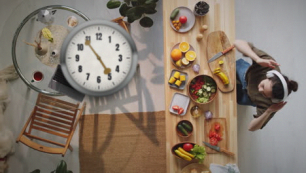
4:54
